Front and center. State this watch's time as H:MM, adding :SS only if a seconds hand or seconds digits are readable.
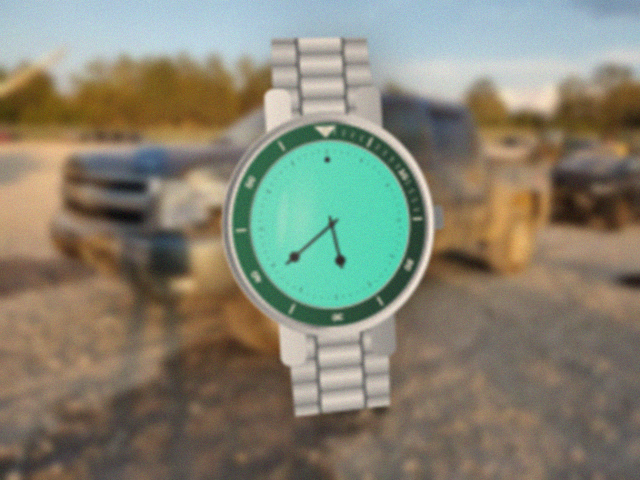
5:39
